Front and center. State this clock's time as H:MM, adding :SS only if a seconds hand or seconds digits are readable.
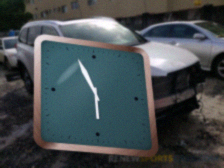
5:56
